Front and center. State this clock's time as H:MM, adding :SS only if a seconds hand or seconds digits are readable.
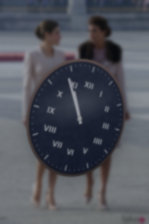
10:54
